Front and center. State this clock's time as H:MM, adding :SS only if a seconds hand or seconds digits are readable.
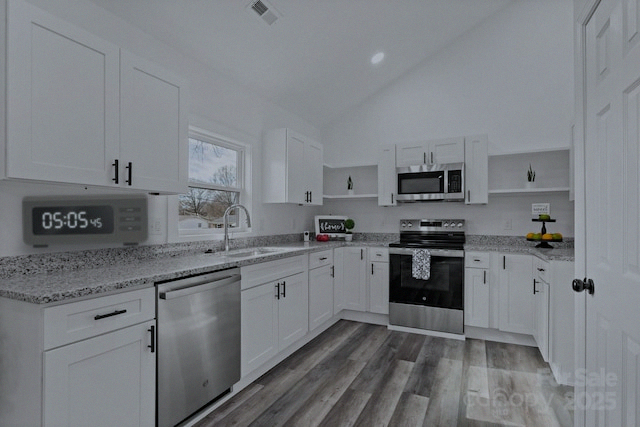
5:05
